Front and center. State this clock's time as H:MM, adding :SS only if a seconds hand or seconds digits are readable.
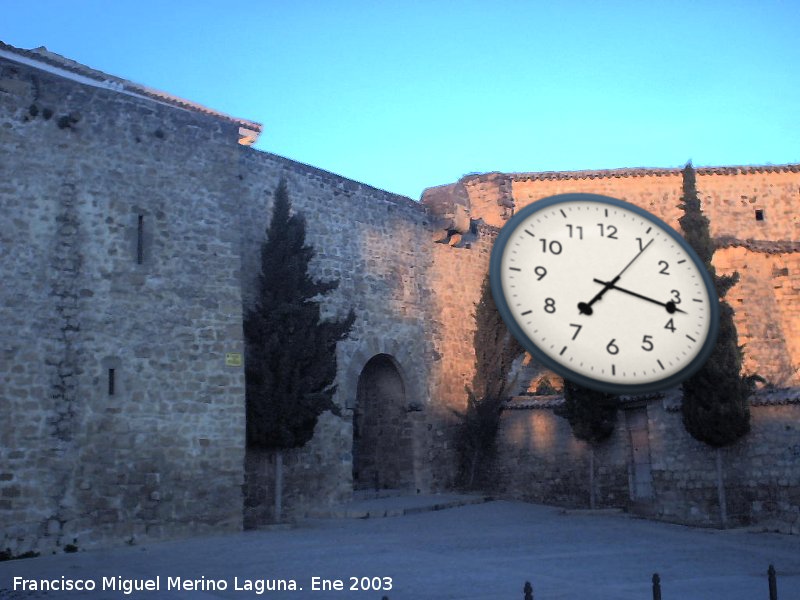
7:17:06
